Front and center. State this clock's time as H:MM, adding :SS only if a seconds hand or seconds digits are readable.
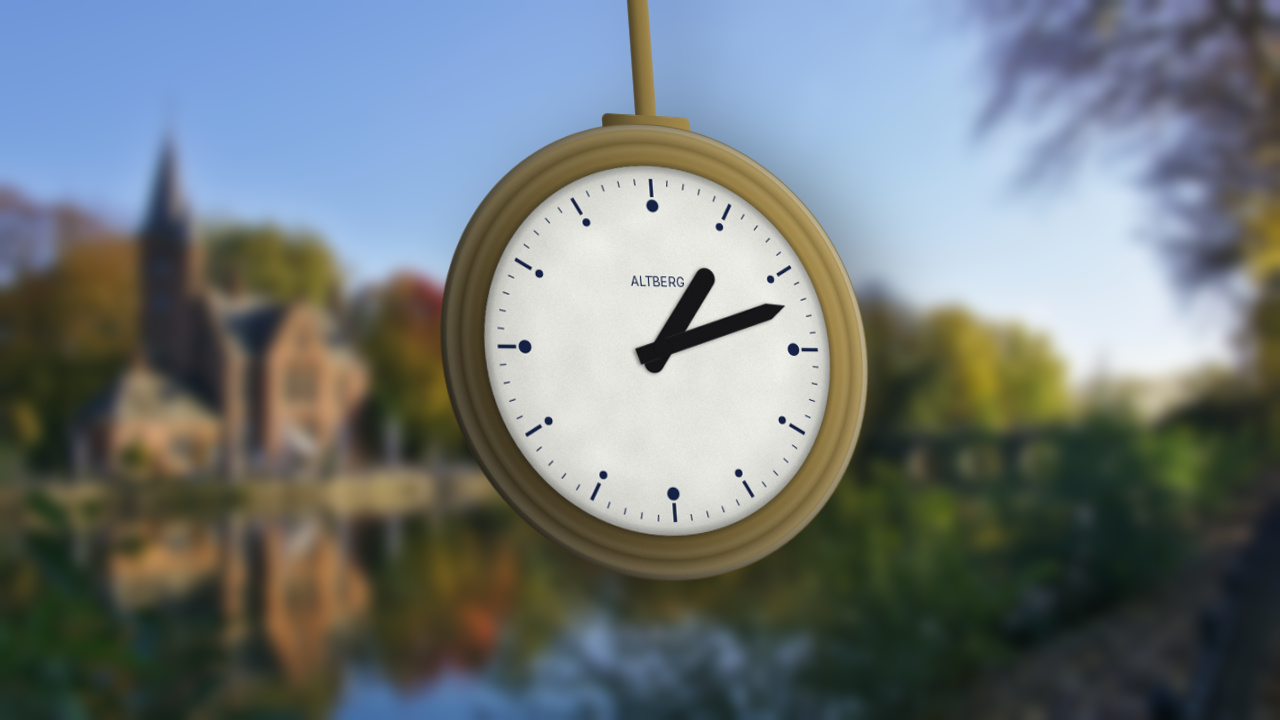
1:12
